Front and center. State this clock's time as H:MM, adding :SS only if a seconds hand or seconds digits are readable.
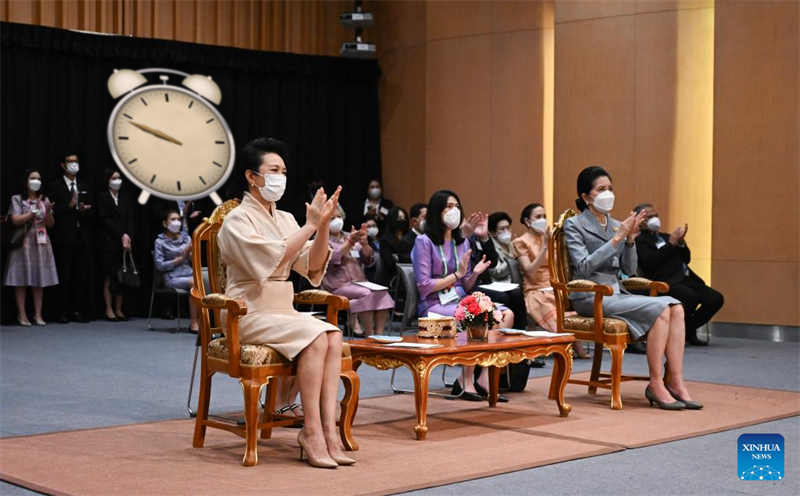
9:49
